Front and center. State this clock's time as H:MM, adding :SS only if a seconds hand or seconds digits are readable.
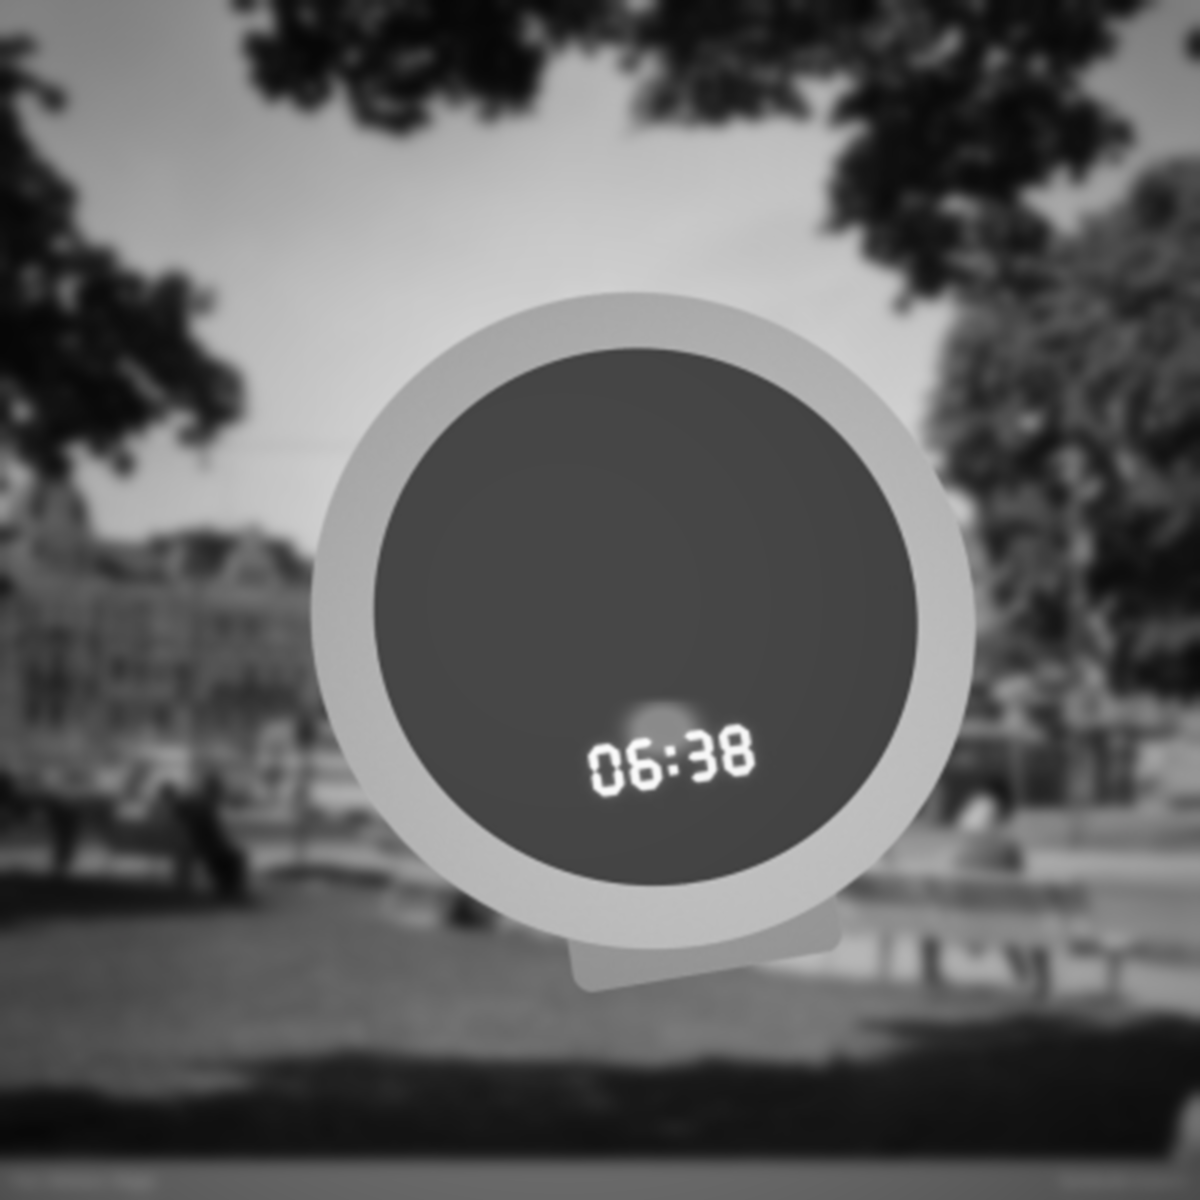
6:38
